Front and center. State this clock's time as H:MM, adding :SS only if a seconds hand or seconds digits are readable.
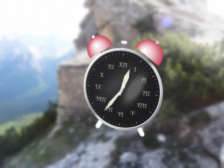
12:36
